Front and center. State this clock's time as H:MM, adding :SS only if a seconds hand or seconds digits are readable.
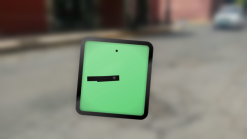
8:44
